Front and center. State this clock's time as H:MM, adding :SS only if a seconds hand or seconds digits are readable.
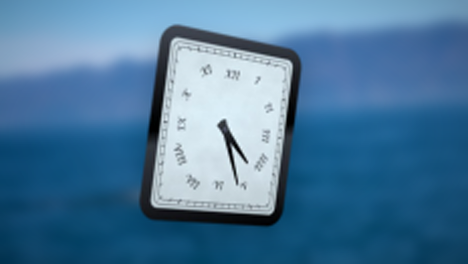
4:26
